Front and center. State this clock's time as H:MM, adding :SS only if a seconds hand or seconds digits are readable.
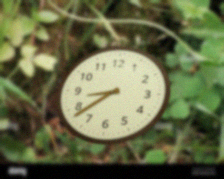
8:38
